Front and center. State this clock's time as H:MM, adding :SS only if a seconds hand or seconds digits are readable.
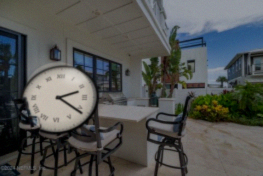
2:21
